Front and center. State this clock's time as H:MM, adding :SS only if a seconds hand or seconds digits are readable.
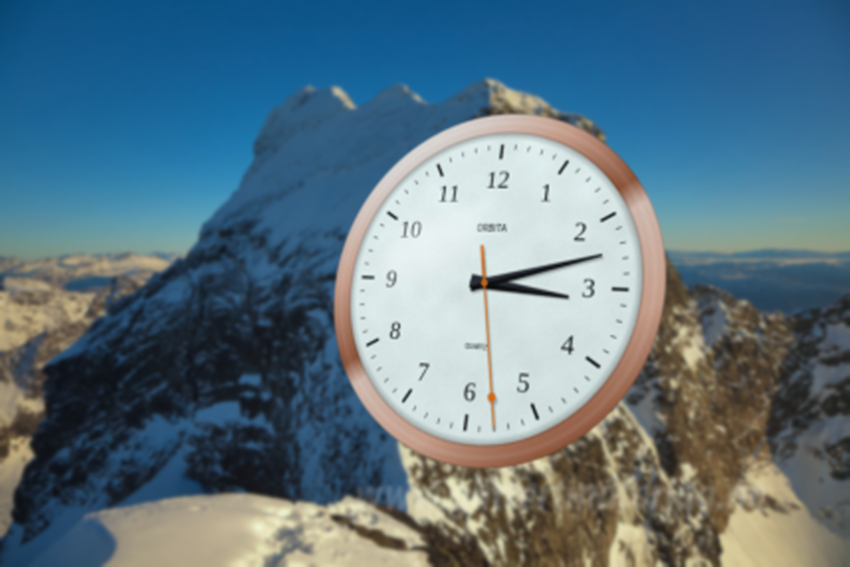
3:12:28
